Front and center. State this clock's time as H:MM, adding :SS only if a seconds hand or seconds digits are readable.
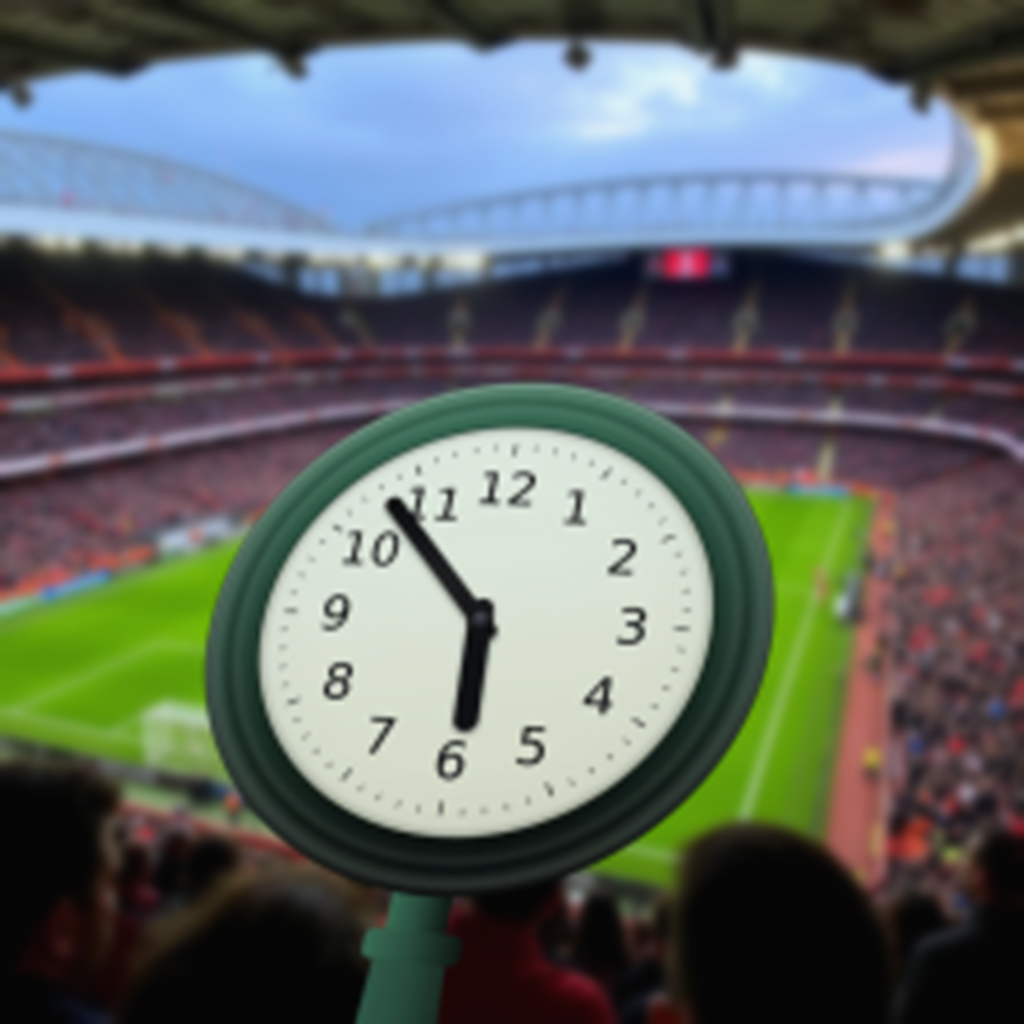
5:53
